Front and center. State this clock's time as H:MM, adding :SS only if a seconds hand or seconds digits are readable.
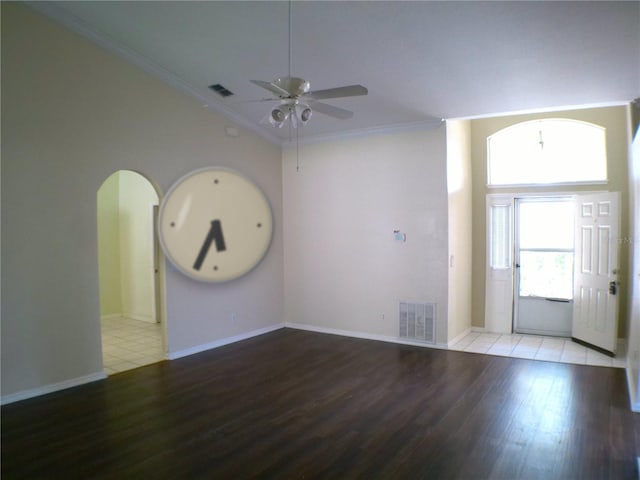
5:34
